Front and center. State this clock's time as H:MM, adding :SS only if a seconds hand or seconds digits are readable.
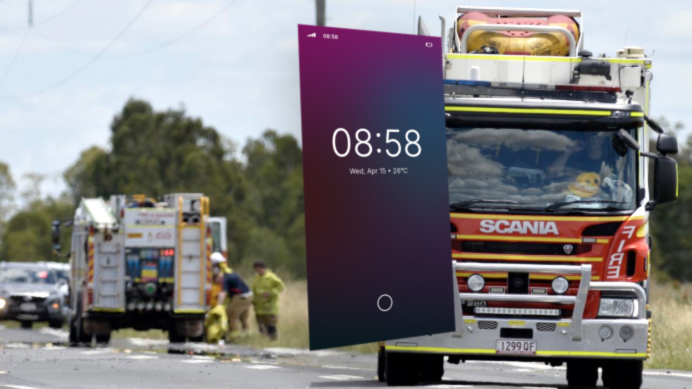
8:58
